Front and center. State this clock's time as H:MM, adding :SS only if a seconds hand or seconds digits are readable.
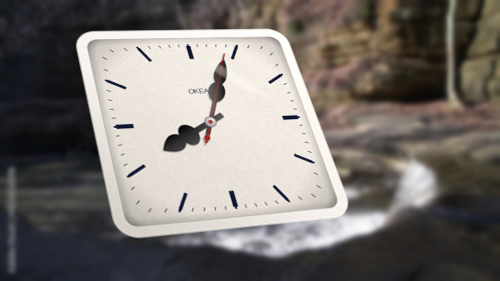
8:04:04
